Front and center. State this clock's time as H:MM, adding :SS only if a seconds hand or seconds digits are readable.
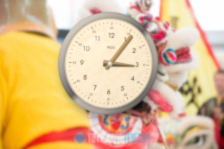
3:06
